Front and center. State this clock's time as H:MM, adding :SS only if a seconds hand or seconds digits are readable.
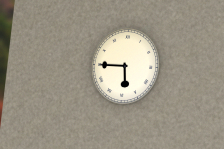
5:45
